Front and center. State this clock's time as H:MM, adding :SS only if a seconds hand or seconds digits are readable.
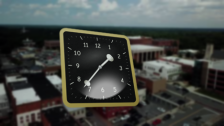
1:37
